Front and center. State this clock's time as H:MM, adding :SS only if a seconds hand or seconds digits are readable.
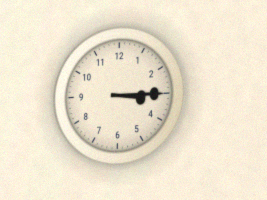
3:15
